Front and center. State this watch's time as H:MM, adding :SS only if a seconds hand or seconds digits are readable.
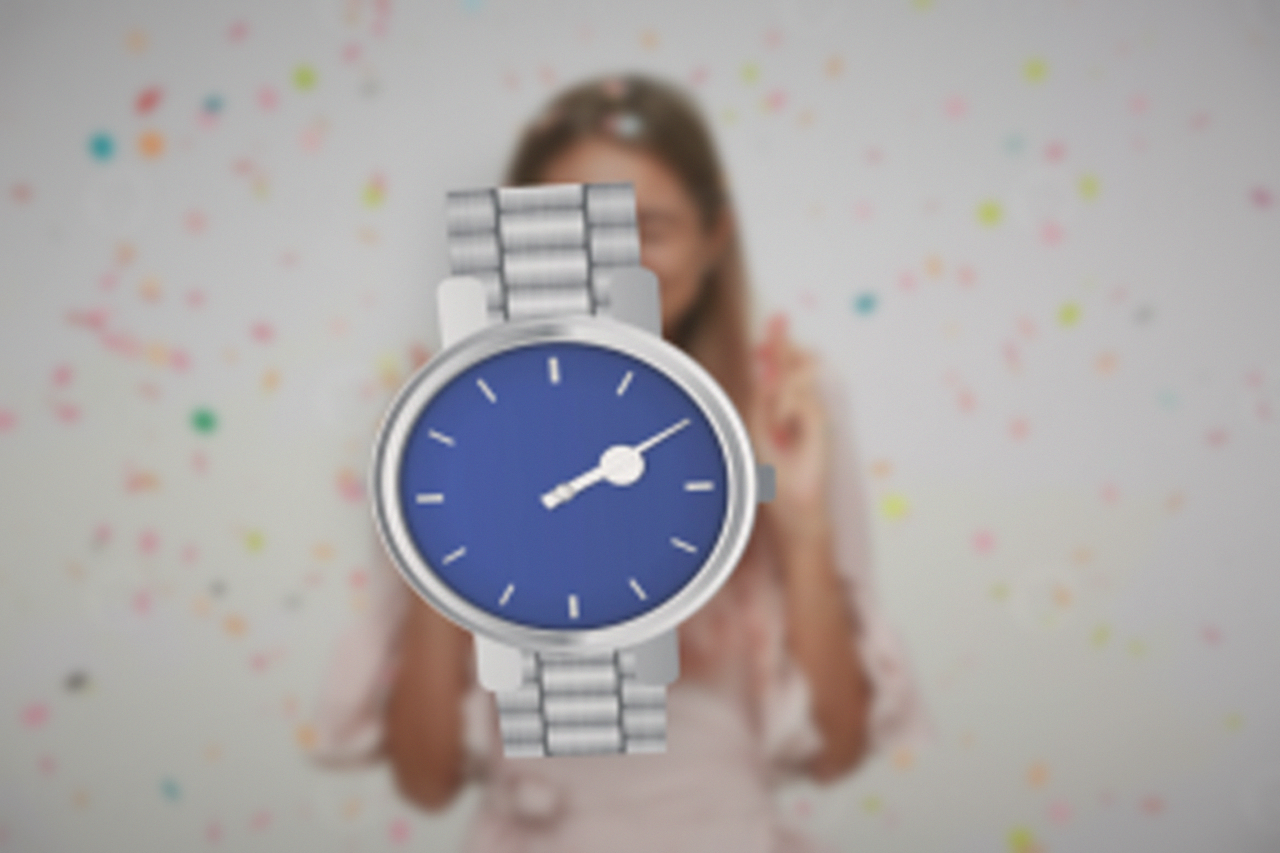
2:10
